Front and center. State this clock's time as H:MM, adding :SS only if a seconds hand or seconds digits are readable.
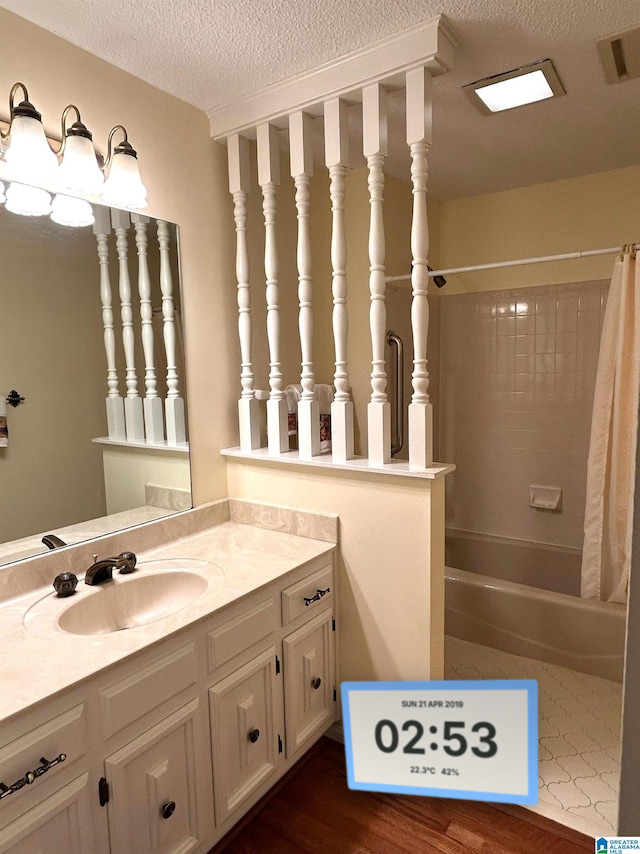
2:53
